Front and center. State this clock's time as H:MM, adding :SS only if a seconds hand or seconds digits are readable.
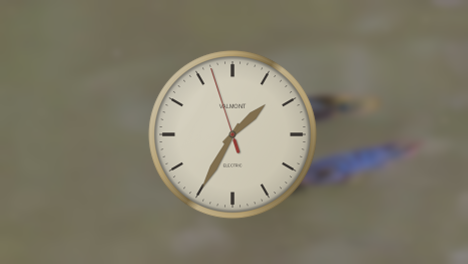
1:34:57
